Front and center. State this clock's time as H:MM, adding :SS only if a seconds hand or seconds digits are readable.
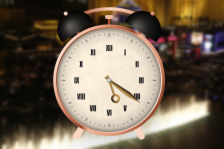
5:21
